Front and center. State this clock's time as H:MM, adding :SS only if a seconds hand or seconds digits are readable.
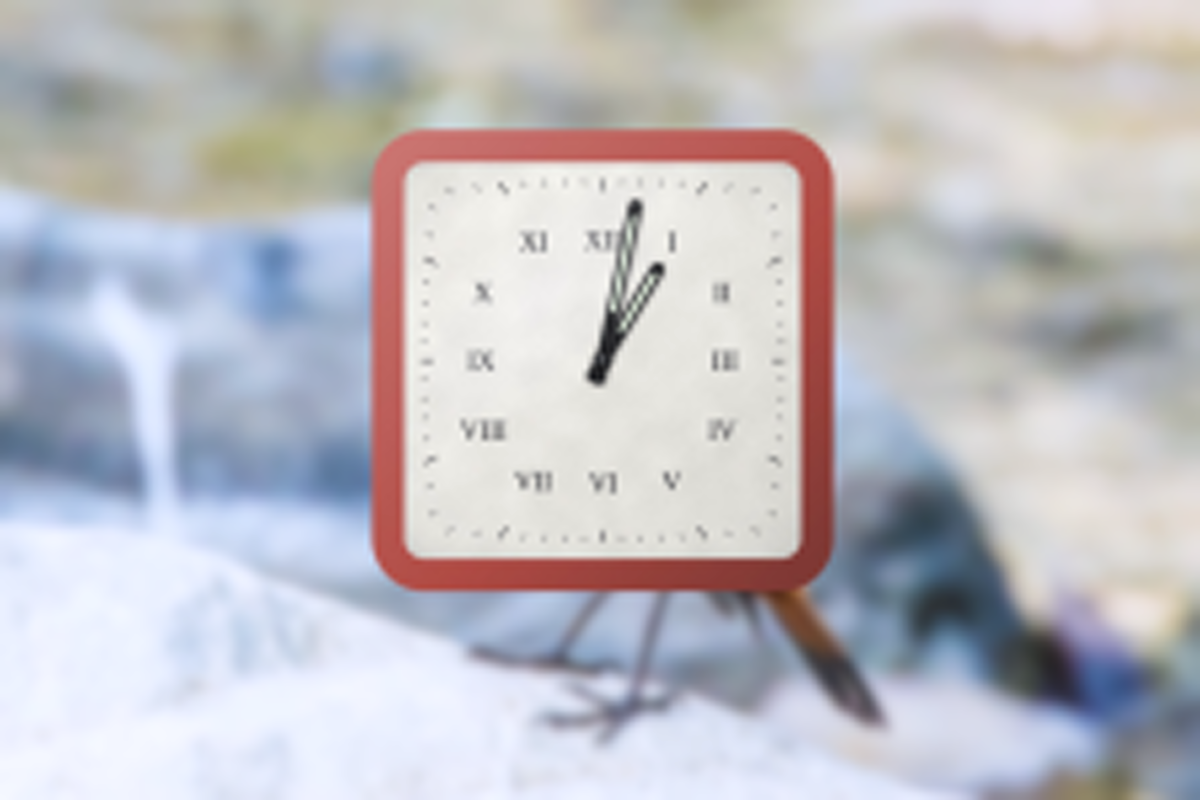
1:02
